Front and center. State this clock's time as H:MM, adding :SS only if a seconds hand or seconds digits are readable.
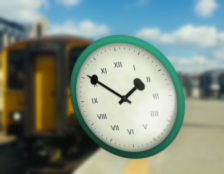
1:51
